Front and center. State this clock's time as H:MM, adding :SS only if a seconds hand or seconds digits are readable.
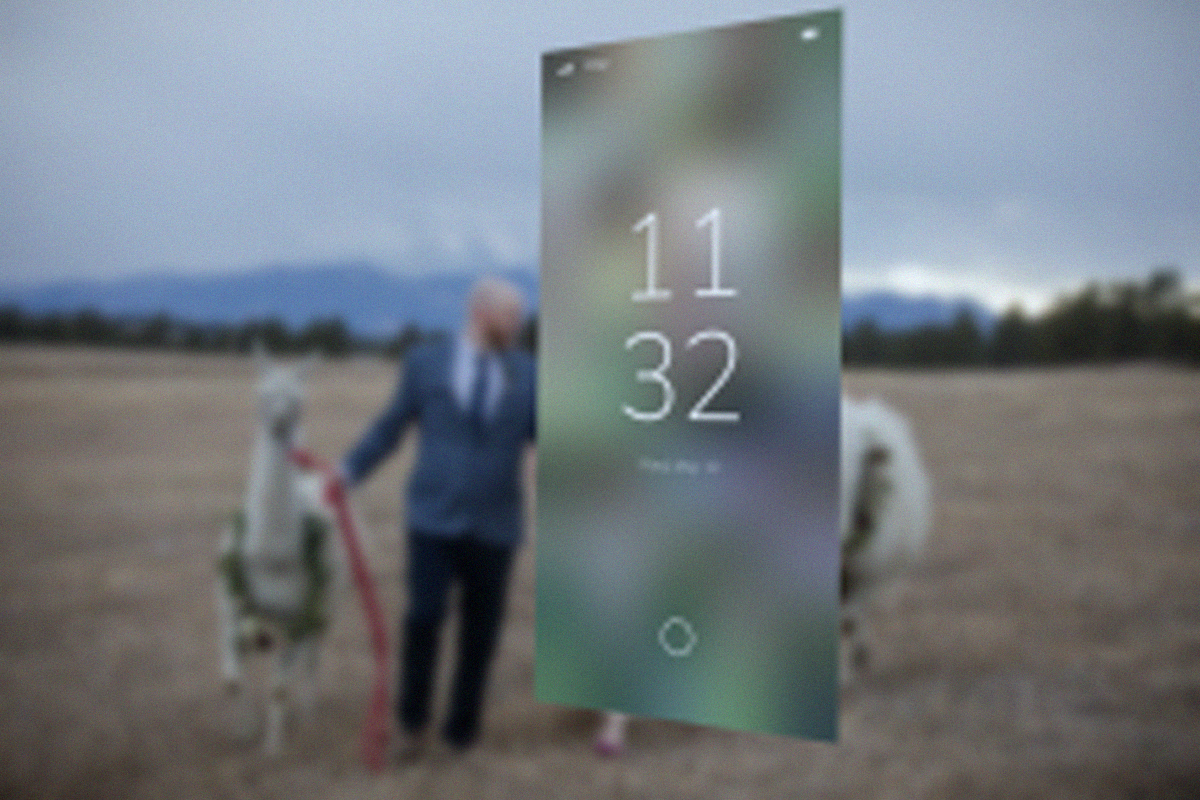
11:32
